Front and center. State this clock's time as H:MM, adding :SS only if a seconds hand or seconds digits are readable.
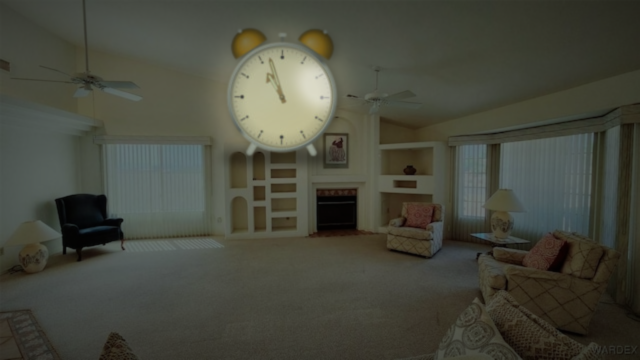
10:57
